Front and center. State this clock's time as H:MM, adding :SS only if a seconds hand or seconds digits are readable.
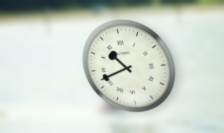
10:42
